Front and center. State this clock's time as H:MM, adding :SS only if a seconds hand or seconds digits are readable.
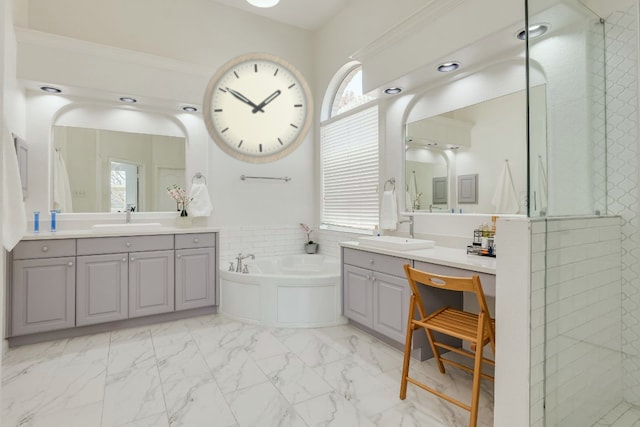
1:51
